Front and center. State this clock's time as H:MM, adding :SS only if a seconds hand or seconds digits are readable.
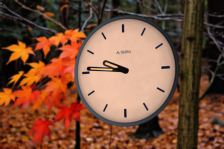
9:46
